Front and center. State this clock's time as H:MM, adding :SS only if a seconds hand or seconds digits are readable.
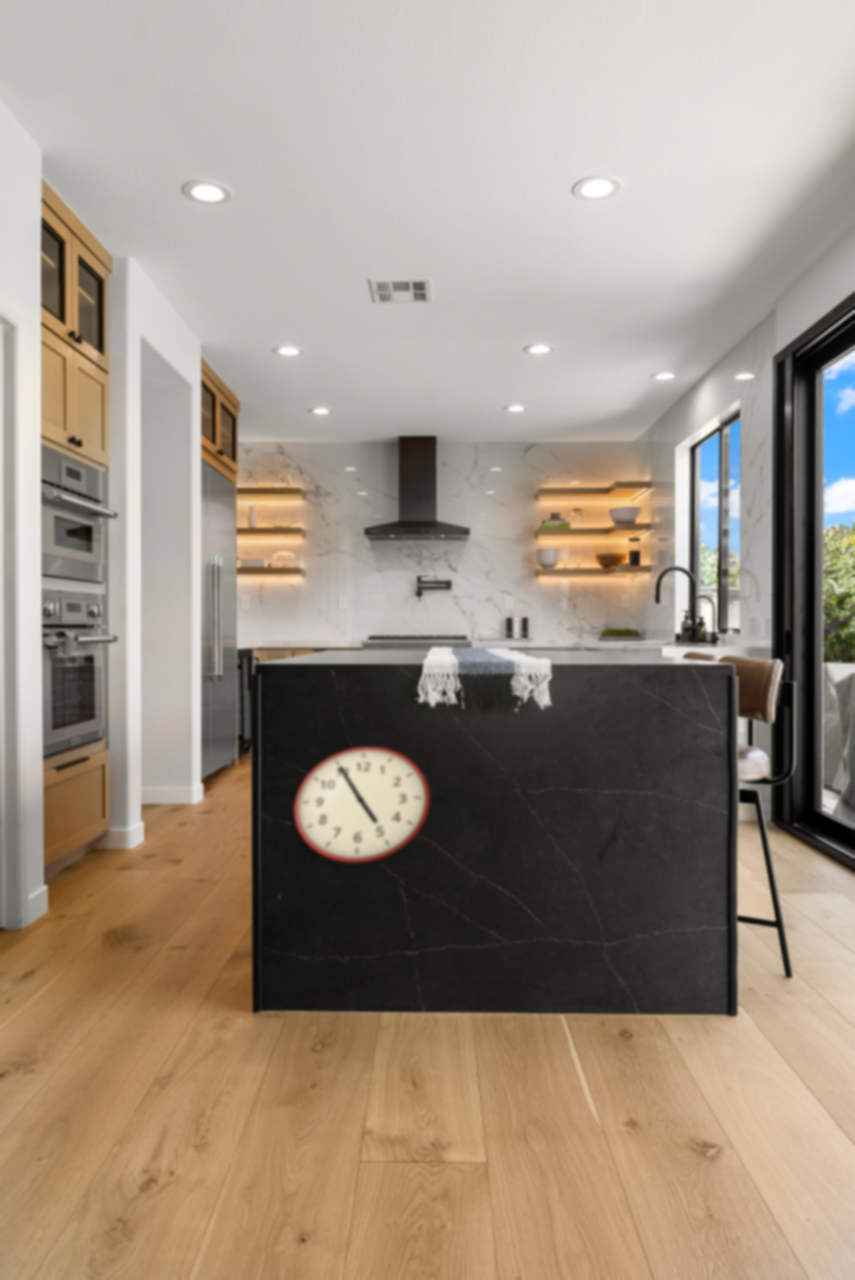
4:55
